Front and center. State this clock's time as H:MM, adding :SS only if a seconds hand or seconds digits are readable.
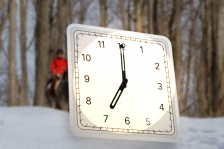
7:00
